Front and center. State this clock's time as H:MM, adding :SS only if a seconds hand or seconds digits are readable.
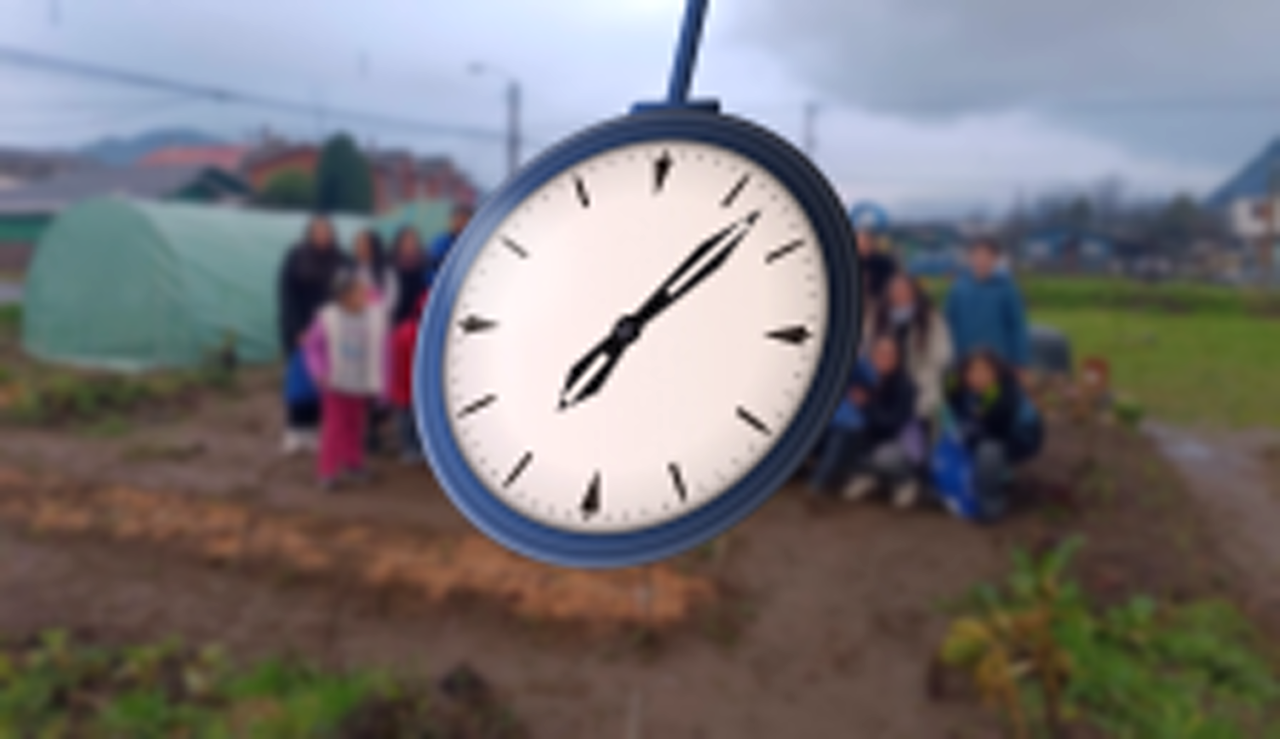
7:07
